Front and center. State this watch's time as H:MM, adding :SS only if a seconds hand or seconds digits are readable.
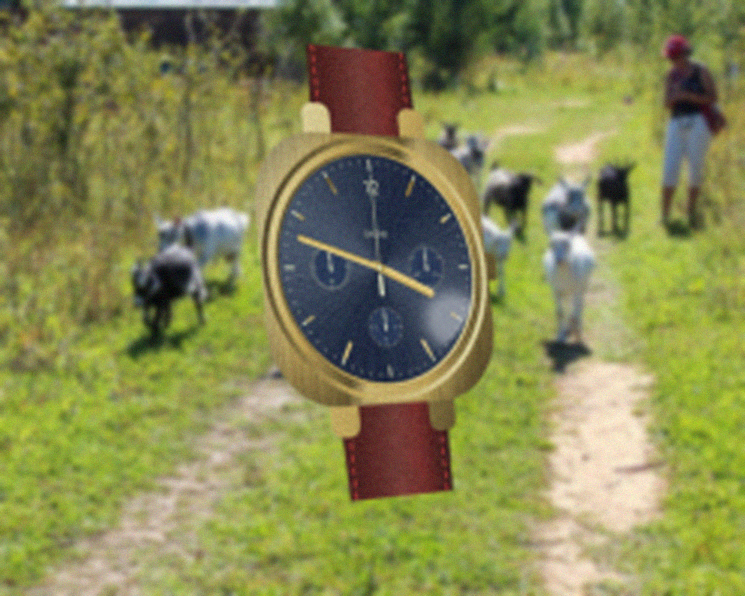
3:48
